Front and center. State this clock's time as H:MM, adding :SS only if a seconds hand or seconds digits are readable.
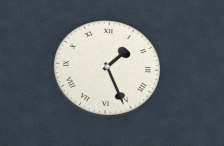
1:26
